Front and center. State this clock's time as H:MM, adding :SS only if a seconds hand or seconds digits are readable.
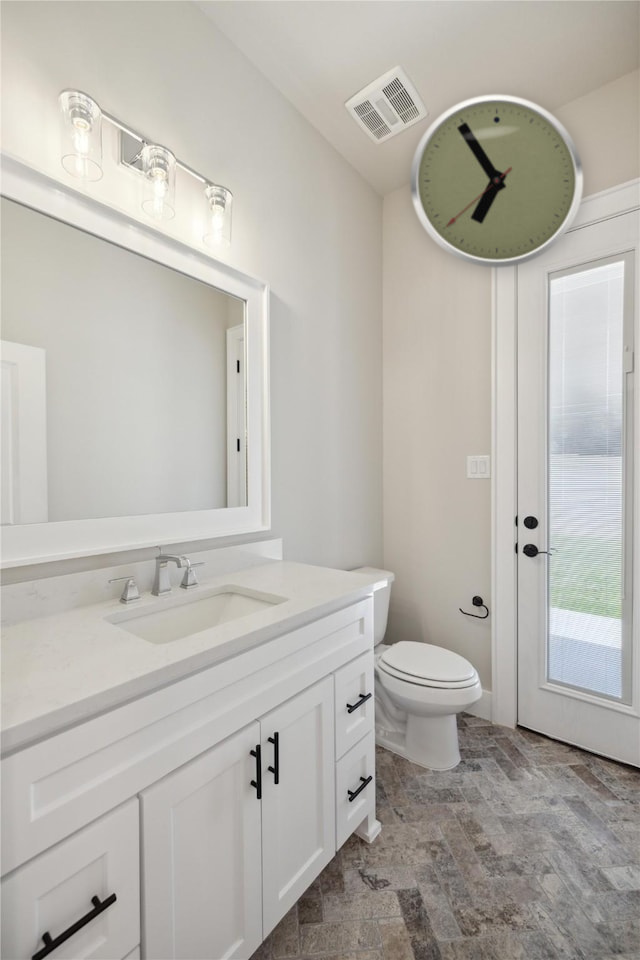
6:54:38
